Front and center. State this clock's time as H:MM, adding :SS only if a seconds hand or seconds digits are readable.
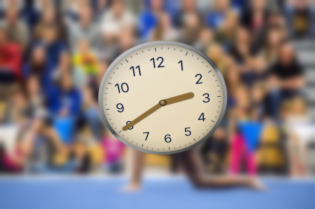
2:40
